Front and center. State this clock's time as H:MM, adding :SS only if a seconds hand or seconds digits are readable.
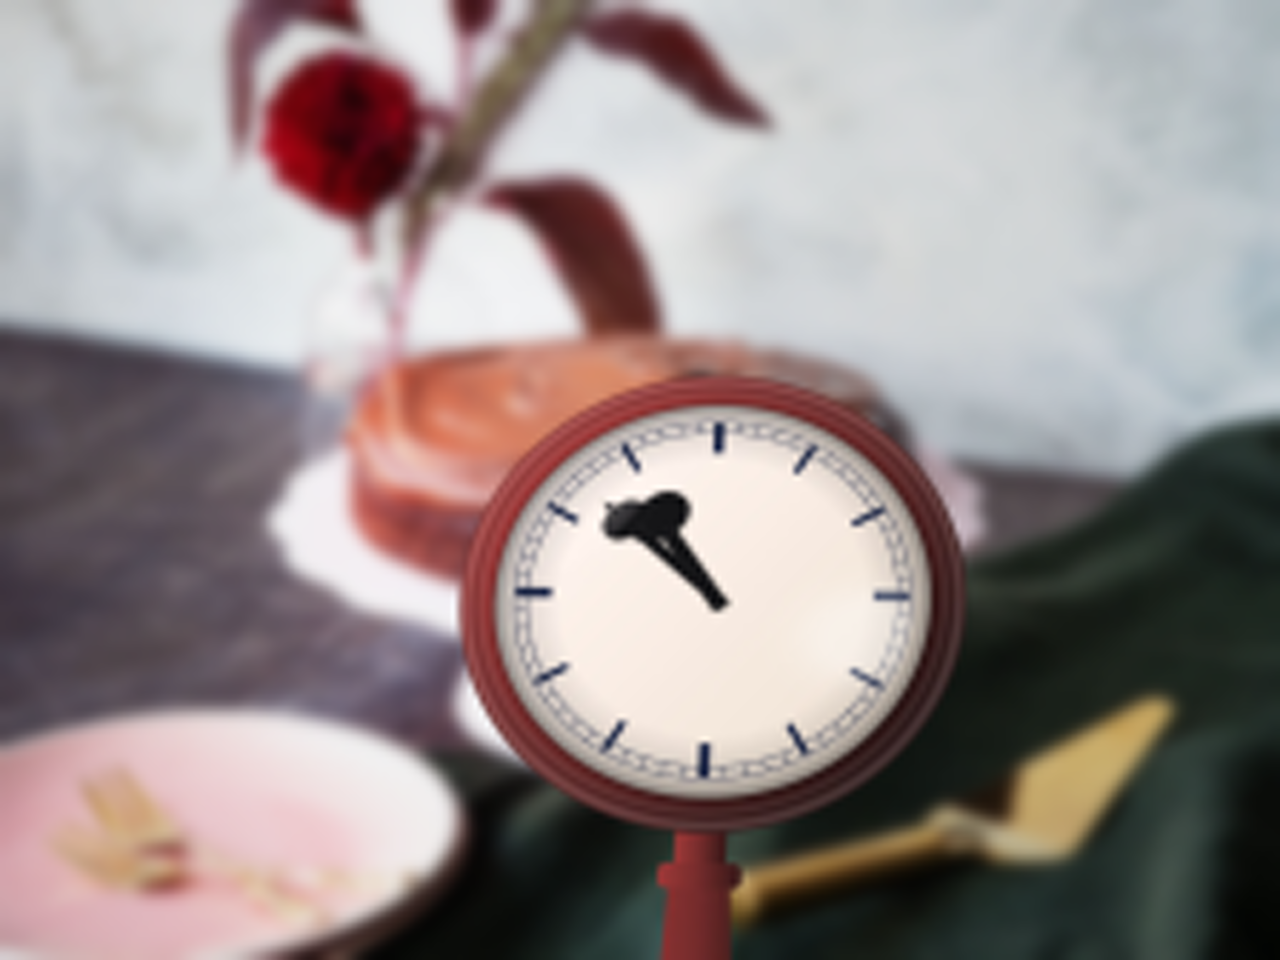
10:52
